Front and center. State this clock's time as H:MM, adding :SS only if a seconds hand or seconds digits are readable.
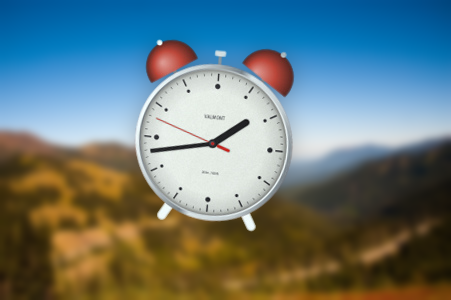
1:42:48
